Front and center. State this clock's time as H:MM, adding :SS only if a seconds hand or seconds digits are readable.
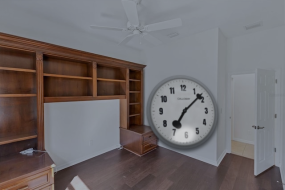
7:08
